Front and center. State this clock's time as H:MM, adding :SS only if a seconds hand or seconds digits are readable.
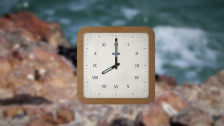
8:00
